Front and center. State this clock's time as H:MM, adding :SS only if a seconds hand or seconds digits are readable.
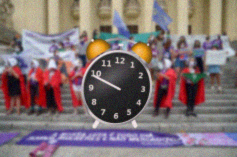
9:49
